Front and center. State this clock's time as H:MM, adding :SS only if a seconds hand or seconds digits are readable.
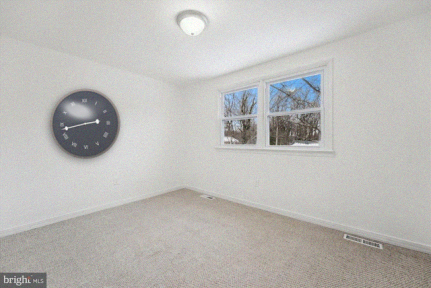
2:43
